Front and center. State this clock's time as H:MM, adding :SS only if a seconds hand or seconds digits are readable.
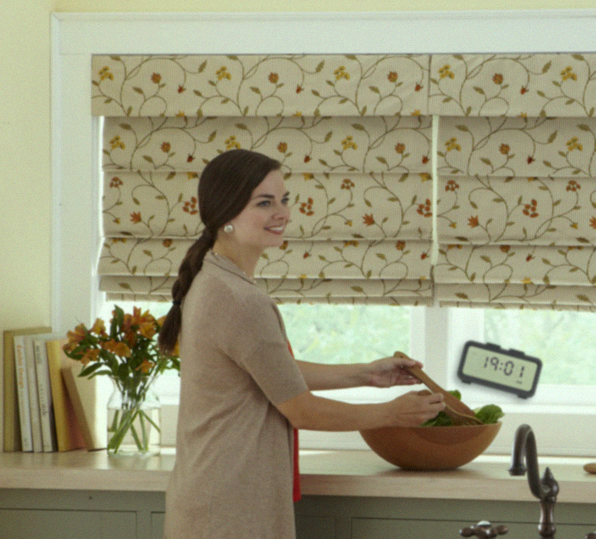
19:01
